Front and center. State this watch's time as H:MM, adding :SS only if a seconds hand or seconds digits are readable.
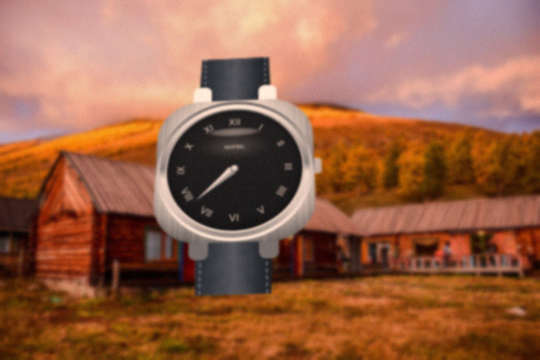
7:38
